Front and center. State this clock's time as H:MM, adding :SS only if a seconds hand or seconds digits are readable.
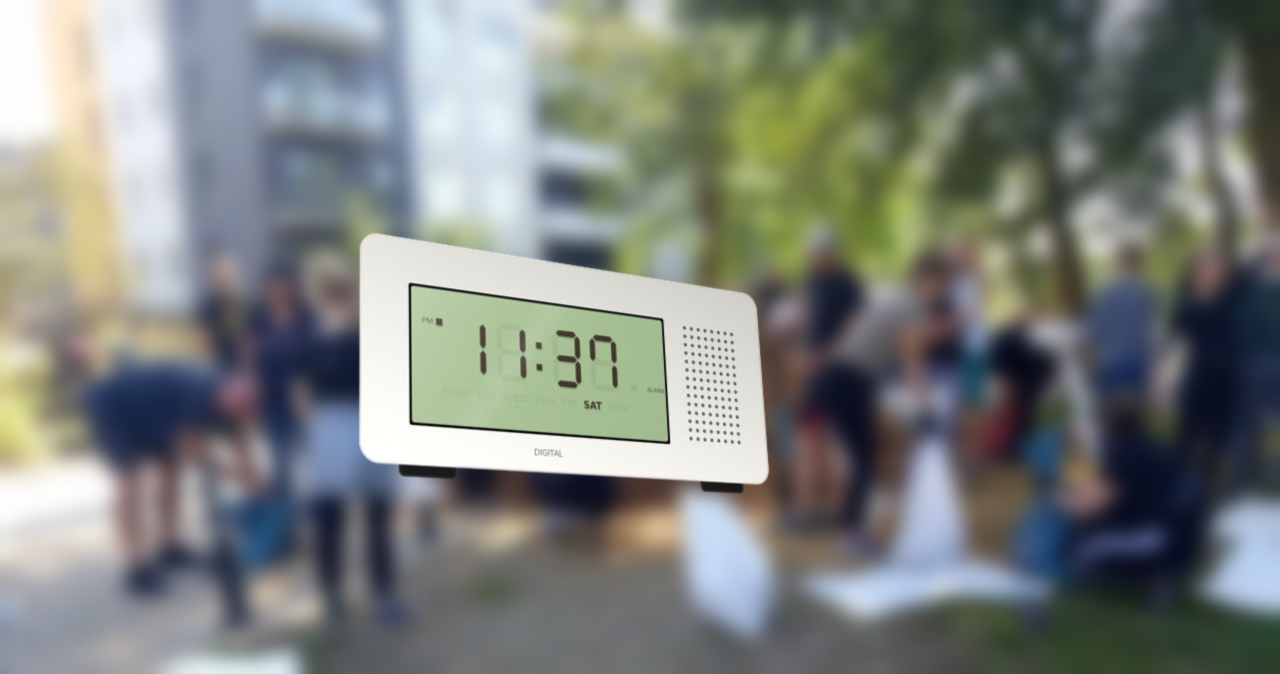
11:37
